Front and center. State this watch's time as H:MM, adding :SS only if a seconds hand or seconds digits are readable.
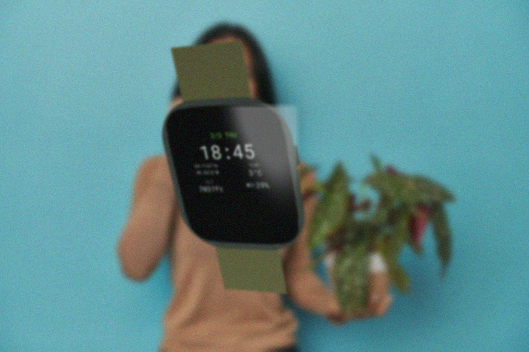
18:45
